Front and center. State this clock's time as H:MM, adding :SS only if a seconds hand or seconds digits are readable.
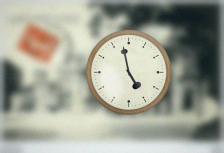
4:58
